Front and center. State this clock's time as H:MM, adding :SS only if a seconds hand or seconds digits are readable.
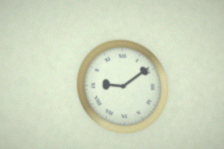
9:09
